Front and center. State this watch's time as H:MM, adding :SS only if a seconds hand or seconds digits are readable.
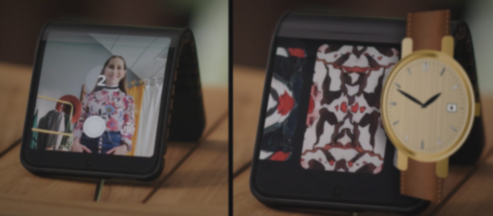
1:49
